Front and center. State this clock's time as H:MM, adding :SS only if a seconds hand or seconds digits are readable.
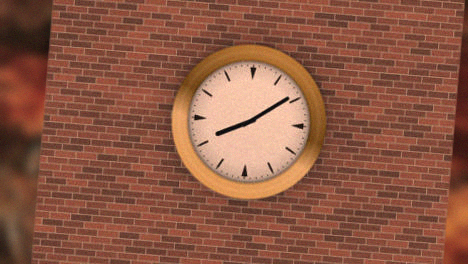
8:09
